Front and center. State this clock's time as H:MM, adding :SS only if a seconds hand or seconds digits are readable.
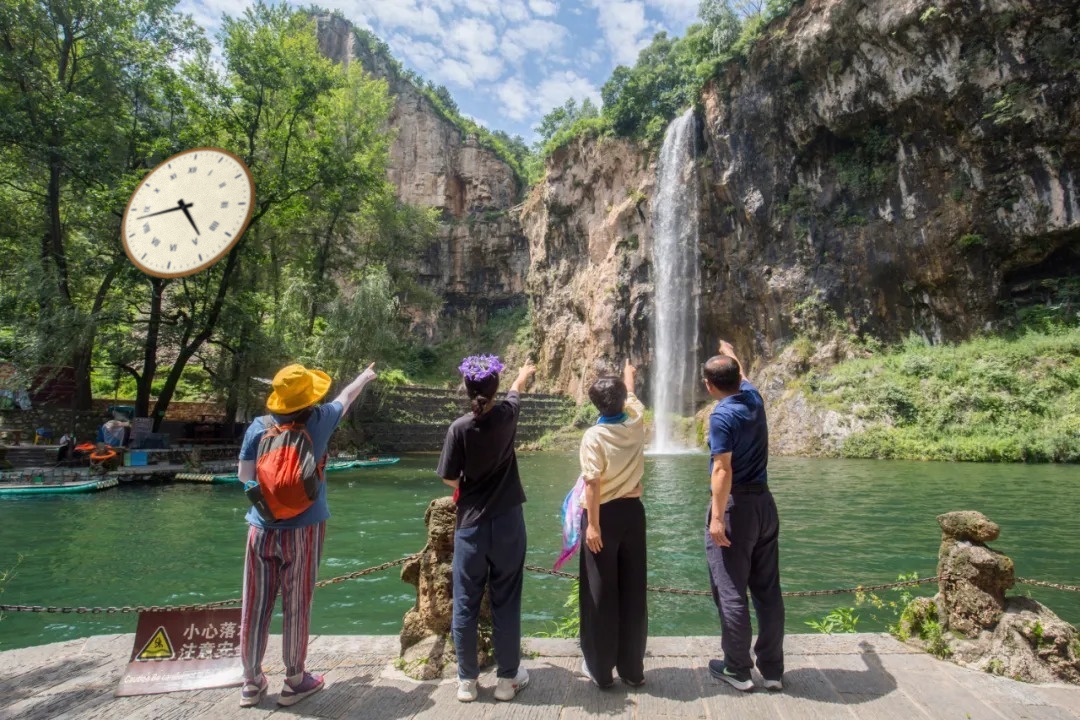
4:43
